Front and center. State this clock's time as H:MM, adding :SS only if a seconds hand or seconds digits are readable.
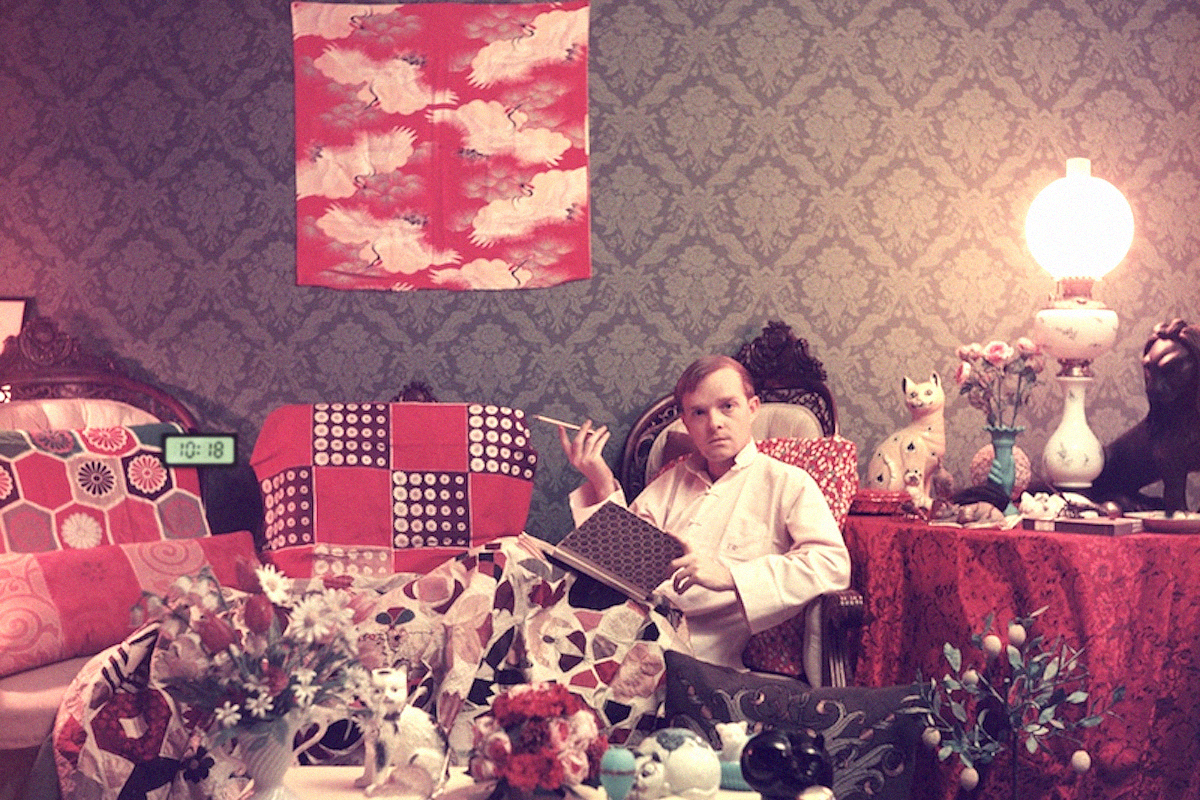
10:18
